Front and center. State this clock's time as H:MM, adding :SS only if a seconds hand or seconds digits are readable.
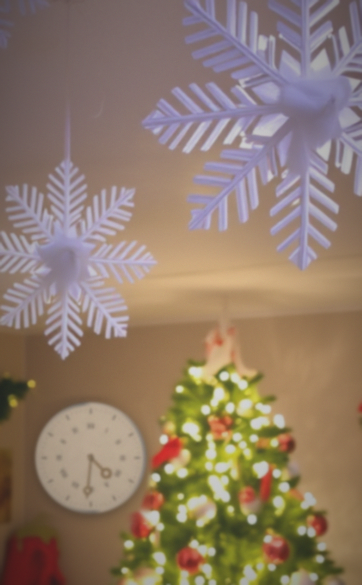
4:31
